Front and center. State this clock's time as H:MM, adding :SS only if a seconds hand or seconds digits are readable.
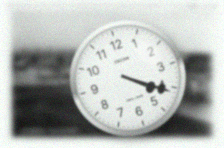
4:21
